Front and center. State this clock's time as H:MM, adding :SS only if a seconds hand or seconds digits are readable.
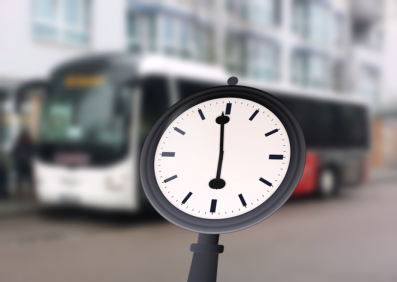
5:59
